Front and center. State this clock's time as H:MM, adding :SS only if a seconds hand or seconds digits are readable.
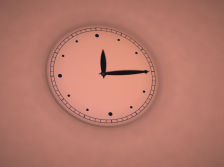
12:15
